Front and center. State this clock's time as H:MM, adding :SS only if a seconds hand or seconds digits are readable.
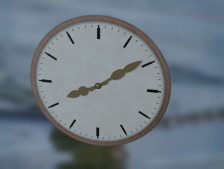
8:09
